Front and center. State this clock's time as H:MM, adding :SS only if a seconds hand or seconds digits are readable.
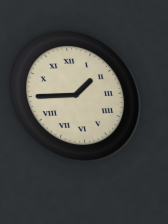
1:45
